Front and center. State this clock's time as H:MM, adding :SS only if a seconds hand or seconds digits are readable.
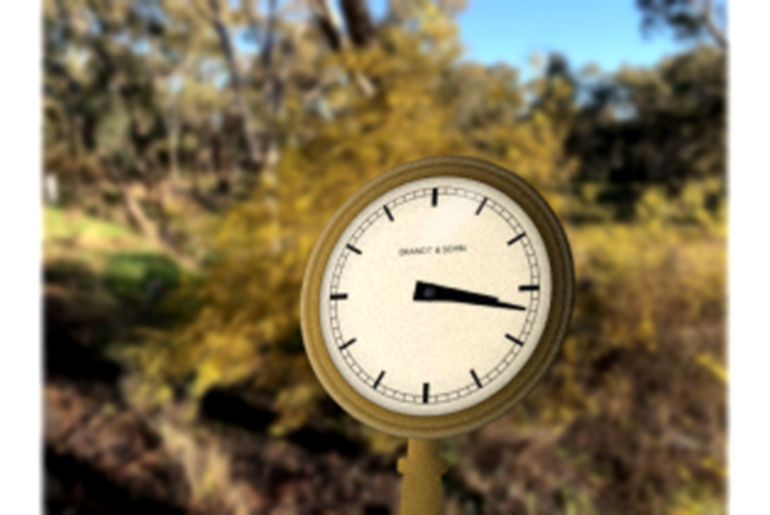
3:17
